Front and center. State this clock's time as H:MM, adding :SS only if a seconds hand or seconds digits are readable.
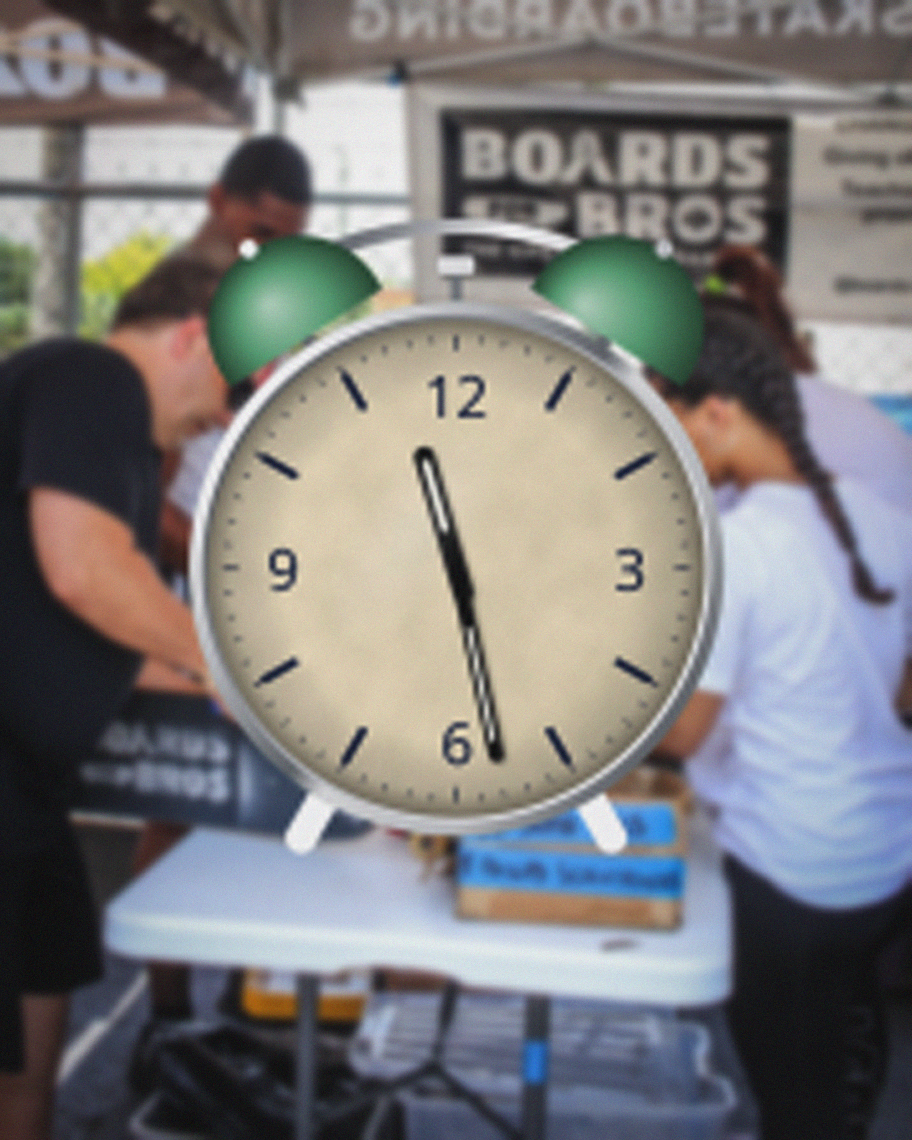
11:28
